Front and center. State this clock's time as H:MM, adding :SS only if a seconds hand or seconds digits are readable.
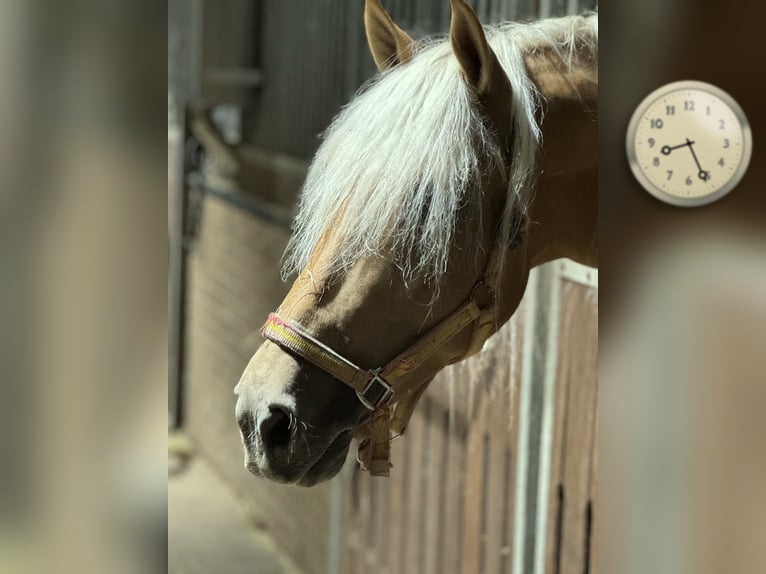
8:26
